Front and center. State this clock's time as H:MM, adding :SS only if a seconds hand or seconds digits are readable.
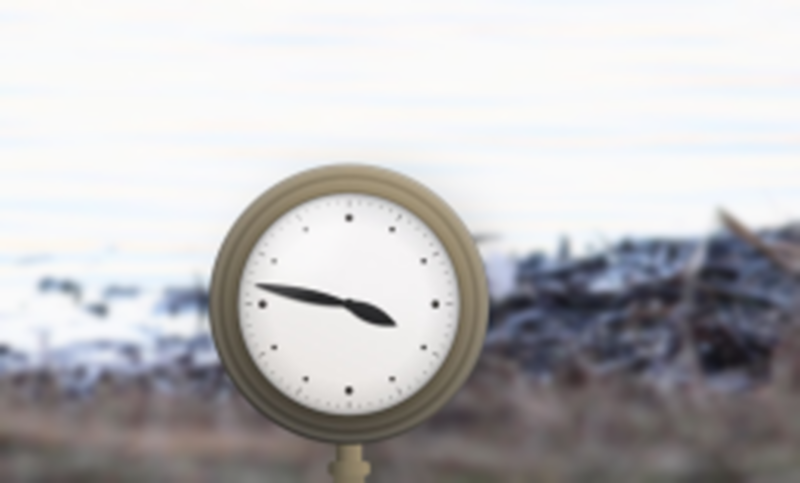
3:47
